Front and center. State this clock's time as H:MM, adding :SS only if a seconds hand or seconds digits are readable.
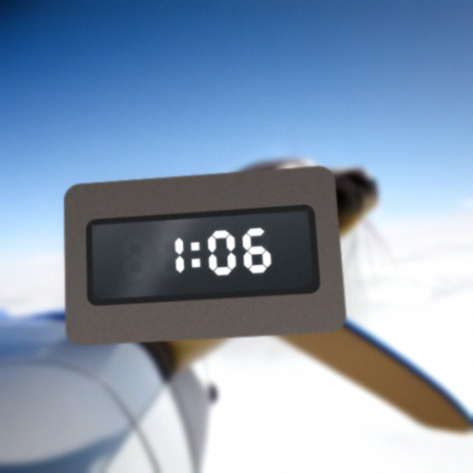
1:06
